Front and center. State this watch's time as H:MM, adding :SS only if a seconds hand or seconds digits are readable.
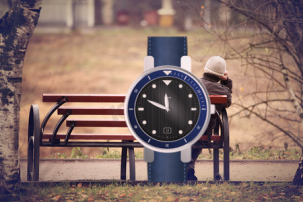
11:49
